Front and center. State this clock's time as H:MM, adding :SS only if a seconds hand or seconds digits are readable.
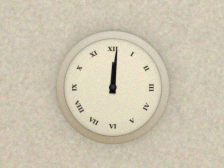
12:01
